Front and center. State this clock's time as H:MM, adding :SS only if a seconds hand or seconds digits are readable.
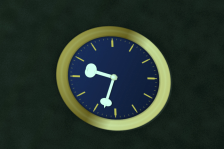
9:33
